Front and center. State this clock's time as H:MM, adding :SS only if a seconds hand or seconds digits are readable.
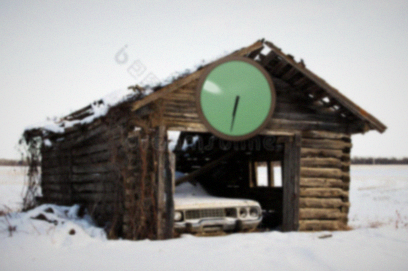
6:32
